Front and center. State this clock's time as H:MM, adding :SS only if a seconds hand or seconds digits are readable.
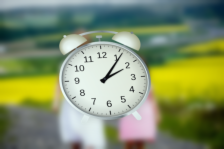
2:06
